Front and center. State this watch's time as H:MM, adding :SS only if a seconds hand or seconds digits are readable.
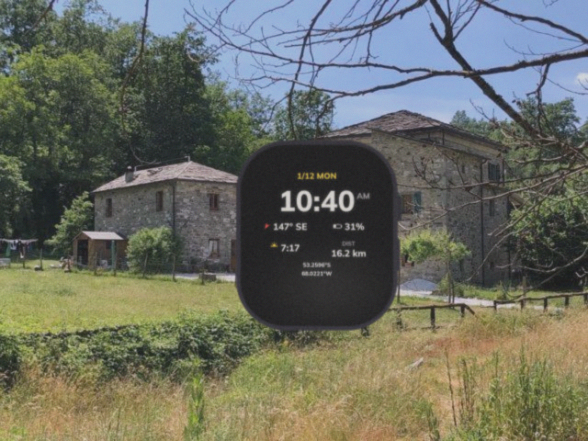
10:40
